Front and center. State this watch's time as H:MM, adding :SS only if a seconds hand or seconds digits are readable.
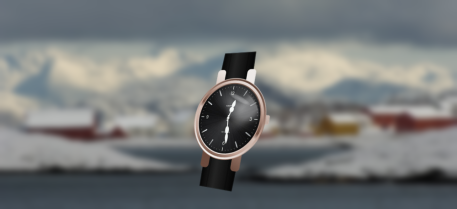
12:29
